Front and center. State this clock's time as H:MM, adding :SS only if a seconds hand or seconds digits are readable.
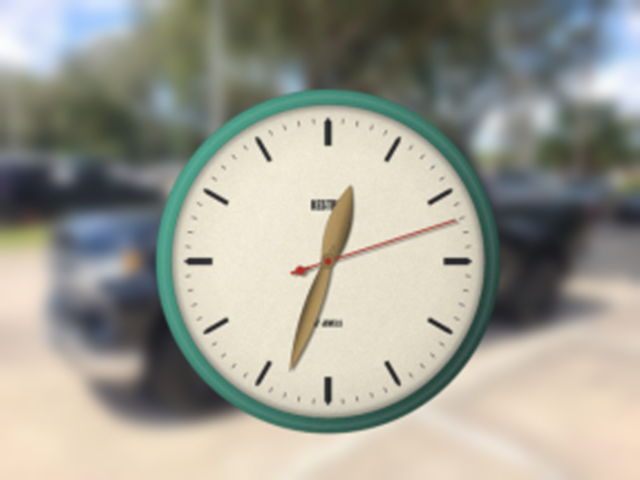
12:33:12
